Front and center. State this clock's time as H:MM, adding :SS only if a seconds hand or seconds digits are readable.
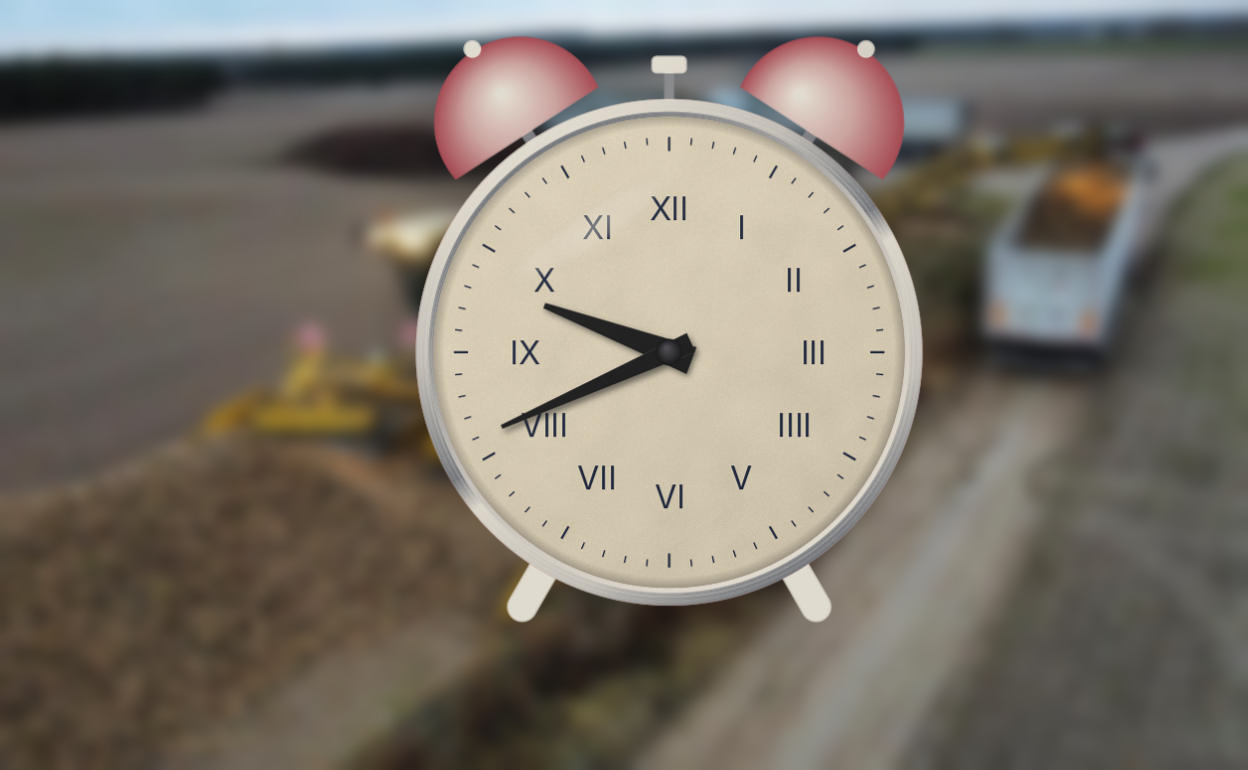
9:41
